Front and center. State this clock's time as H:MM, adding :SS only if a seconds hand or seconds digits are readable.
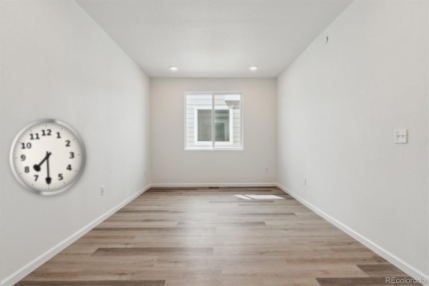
7:30
